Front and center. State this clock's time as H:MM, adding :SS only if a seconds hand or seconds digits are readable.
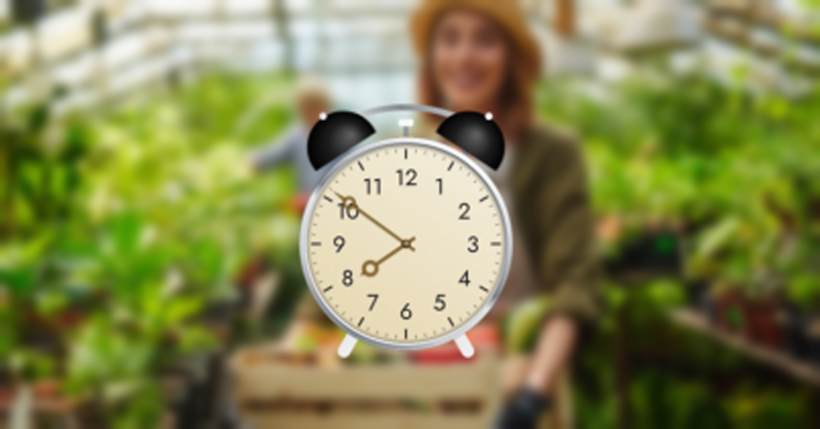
7:51
